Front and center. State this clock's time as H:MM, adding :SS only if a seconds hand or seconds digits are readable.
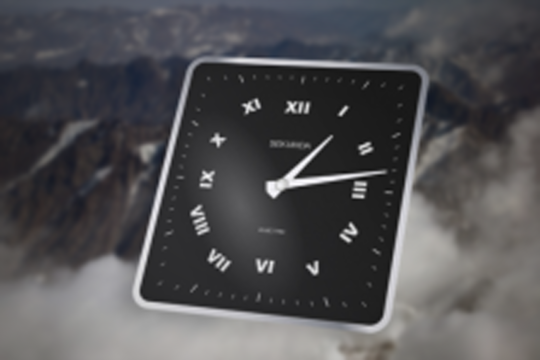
1:13
